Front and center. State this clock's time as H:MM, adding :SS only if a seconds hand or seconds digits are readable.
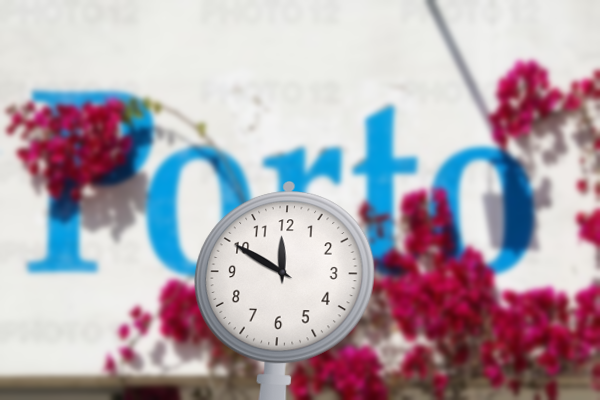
11:50
